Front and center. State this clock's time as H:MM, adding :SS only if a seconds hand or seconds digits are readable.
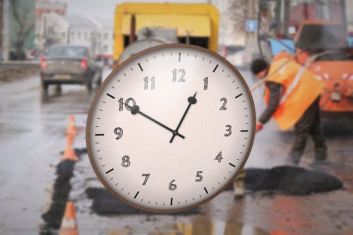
12:50
